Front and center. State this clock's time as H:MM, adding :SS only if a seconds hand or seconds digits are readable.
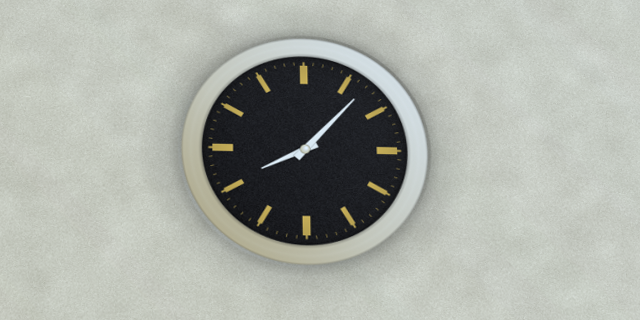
8:07
